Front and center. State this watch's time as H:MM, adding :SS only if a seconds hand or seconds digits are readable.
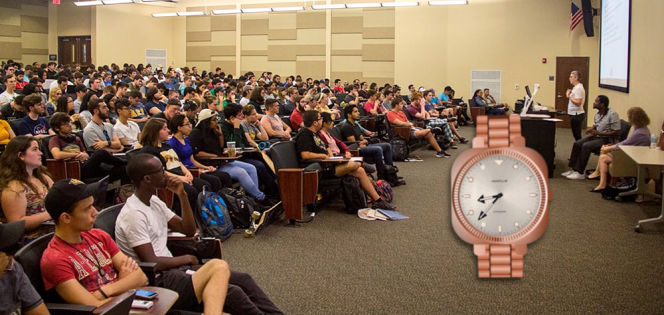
8:37
